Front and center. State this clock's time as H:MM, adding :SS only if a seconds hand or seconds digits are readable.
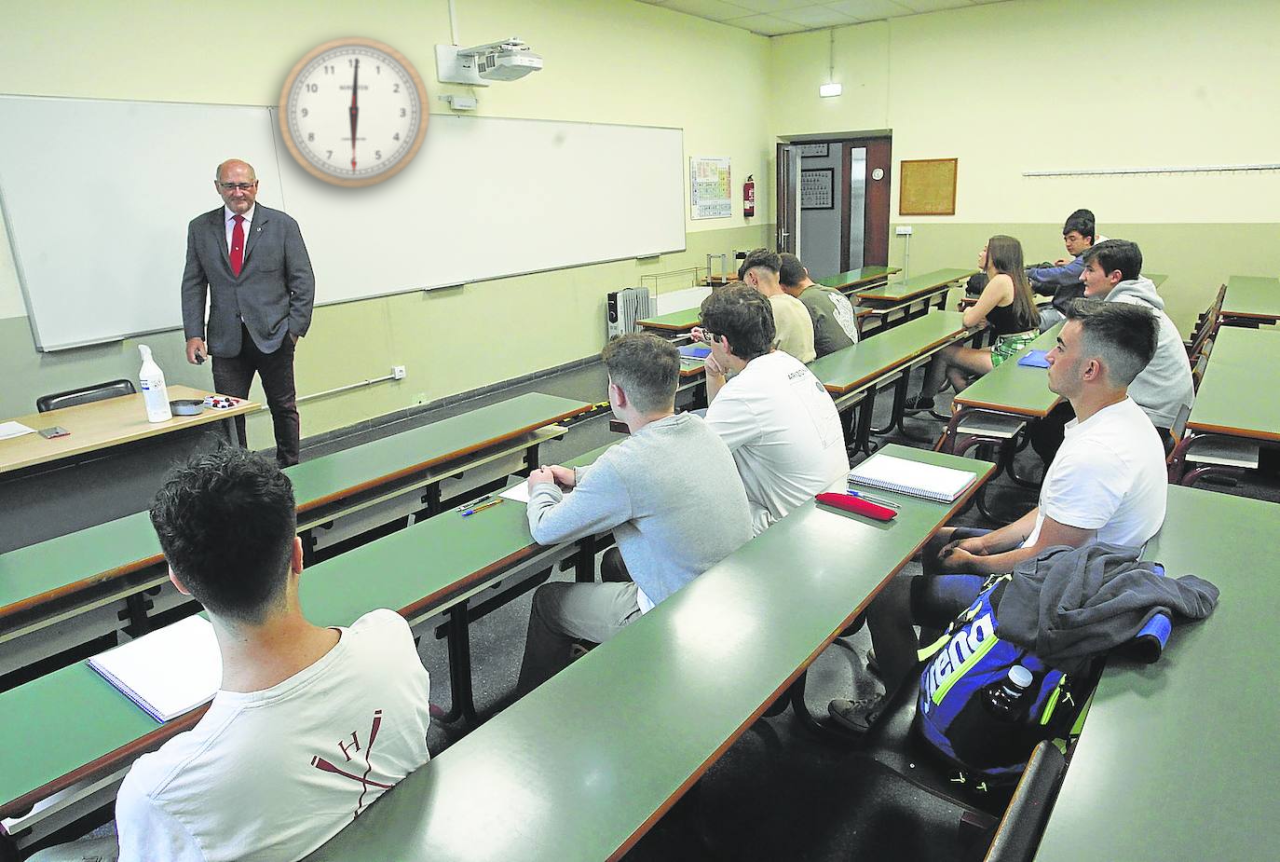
6:00:30
